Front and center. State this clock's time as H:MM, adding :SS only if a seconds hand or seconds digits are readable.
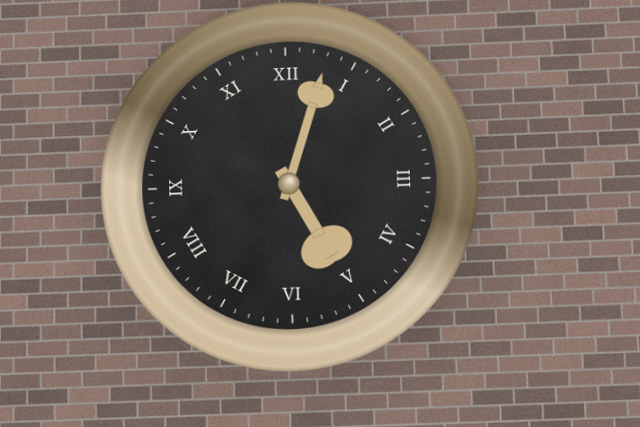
5:03
